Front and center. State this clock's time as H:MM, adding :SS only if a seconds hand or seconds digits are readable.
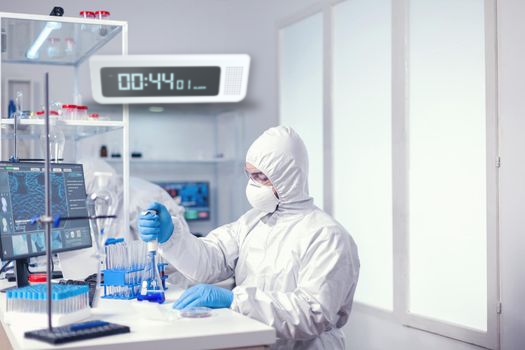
0:44
